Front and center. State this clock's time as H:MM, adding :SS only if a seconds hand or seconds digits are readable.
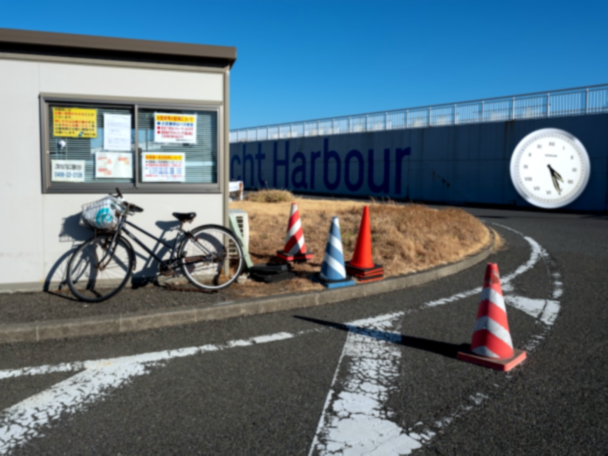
4:26
